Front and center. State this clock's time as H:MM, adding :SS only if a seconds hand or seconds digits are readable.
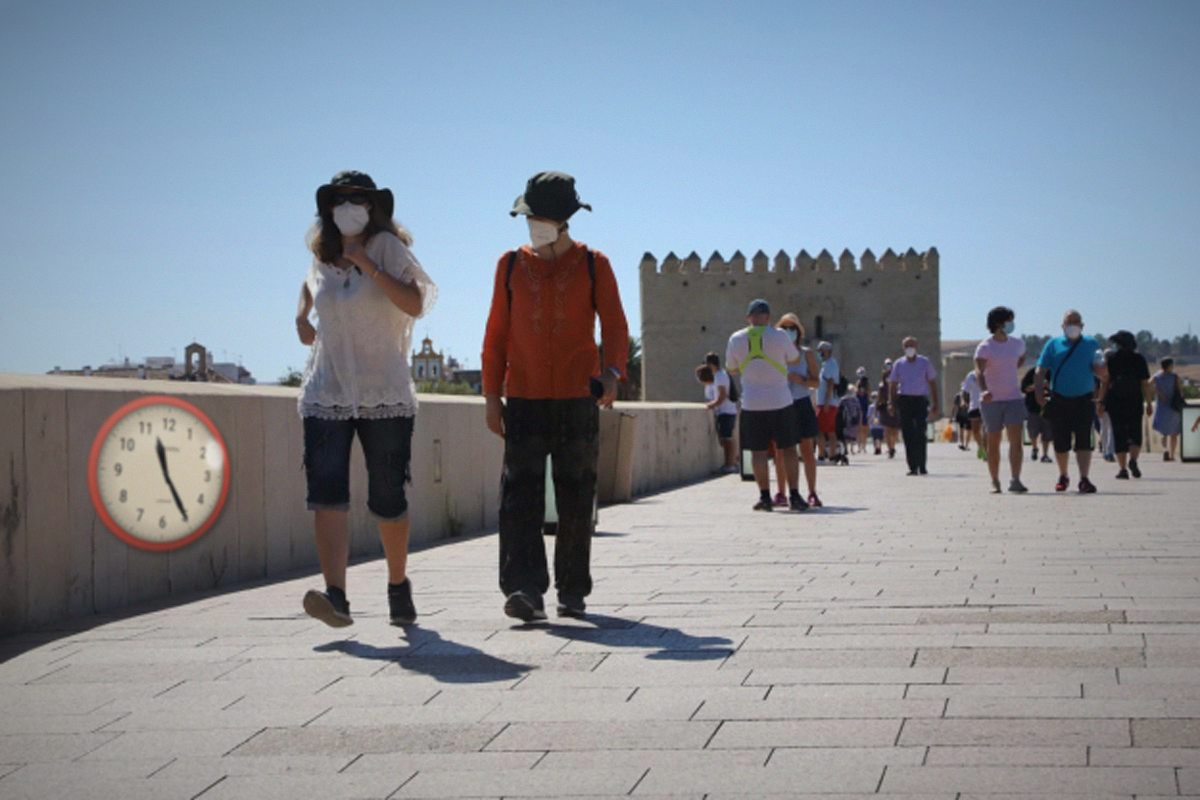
11:25
